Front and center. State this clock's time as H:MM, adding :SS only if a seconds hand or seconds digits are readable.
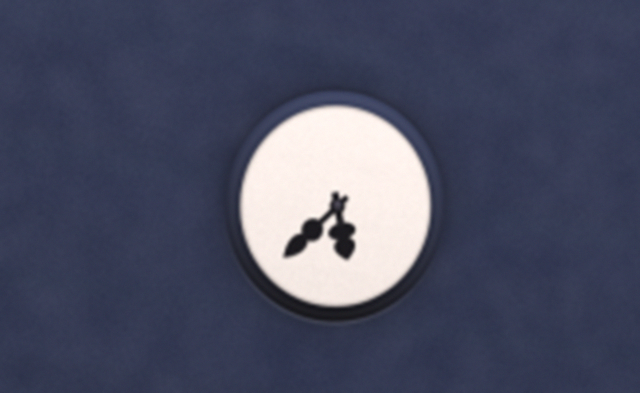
5:38
